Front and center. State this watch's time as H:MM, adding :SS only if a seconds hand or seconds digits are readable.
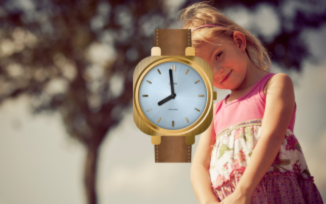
7:59
